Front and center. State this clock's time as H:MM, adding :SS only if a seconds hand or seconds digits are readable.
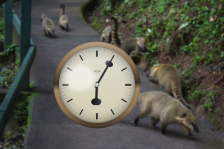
6:05
